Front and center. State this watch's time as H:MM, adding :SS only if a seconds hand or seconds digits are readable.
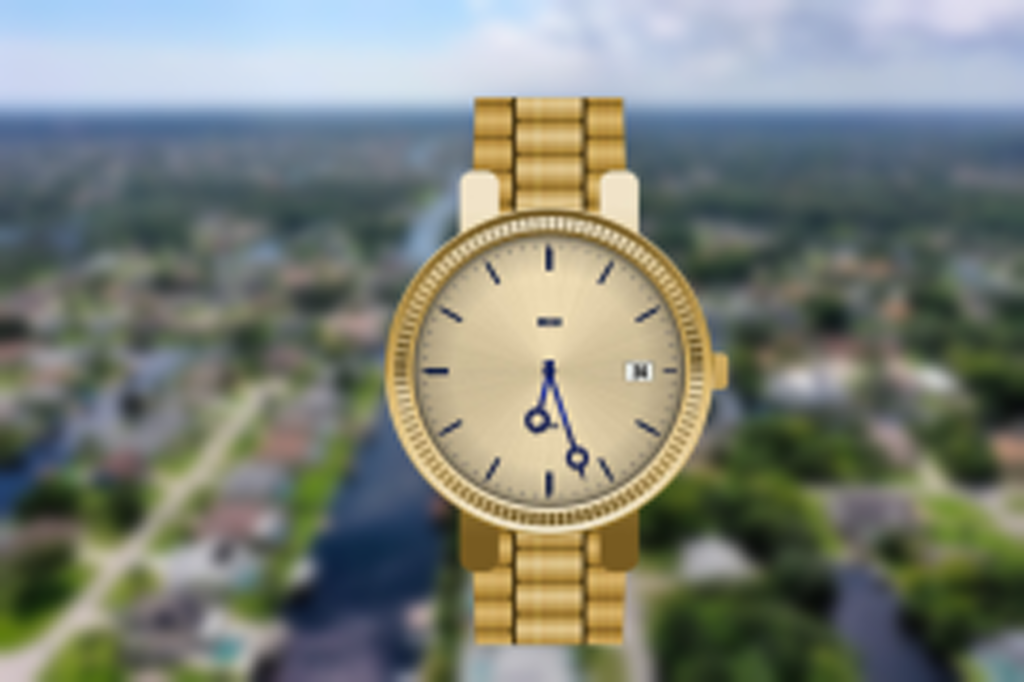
6:27
